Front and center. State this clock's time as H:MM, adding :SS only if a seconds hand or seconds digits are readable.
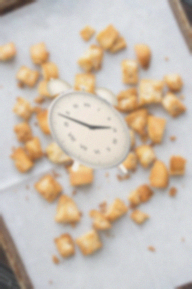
2:48
